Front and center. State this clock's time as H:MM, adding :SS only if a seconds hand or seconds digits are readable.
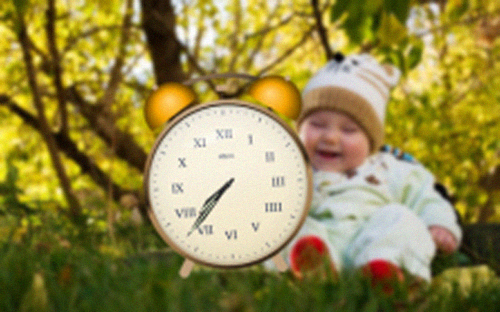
7:37
